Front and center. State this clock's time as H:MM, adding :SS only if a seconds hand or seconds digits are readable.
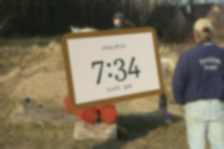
7:34
